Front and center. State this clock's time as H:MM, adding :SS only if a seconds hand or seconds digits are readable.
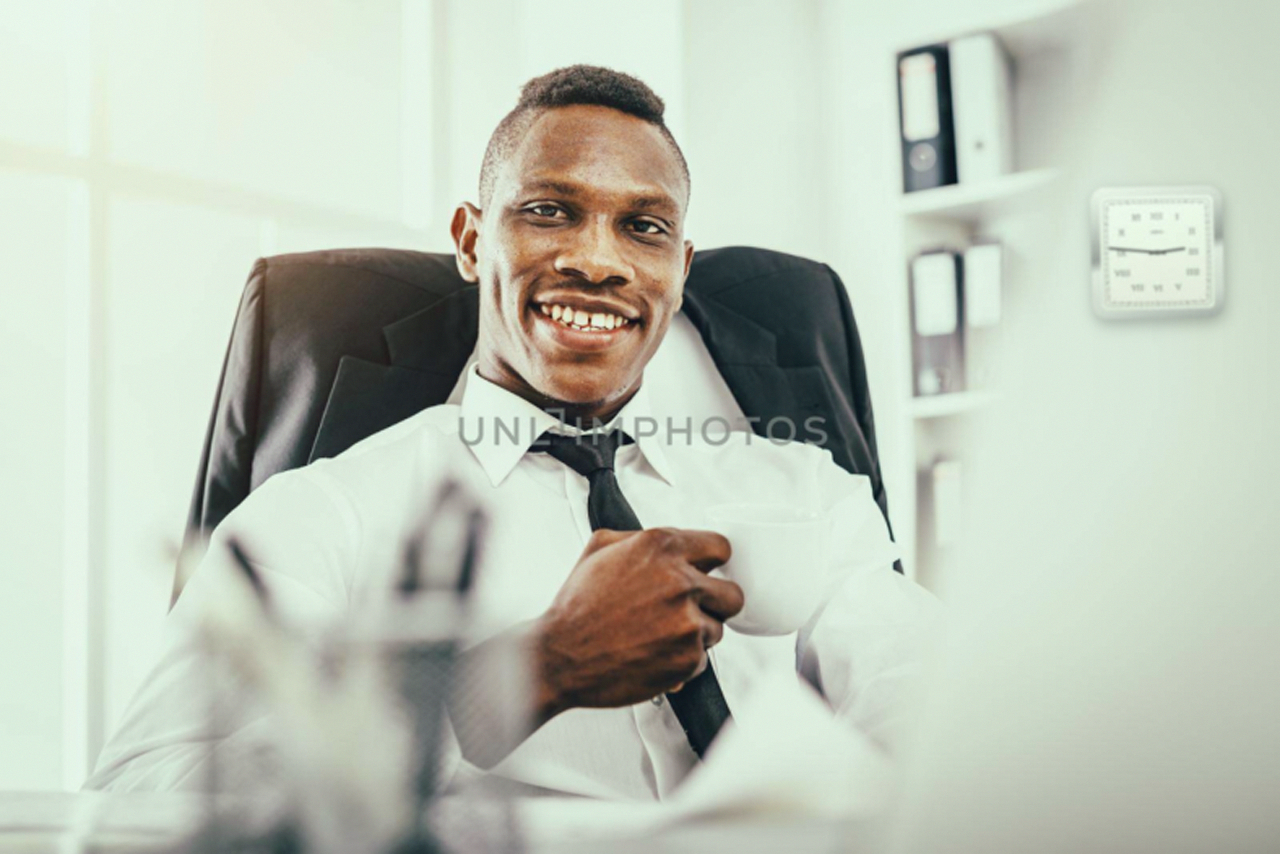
2:46
